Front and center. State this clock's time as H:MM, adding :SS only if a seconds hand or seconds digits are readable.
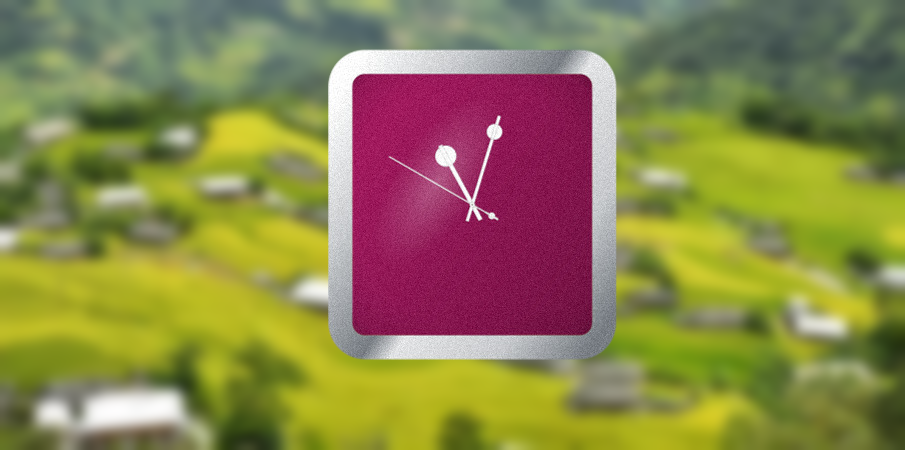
11:02:50
